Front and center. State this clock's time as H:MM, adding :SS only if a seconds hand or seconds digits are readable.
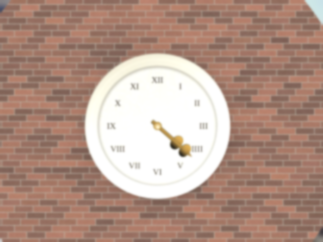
4:22
